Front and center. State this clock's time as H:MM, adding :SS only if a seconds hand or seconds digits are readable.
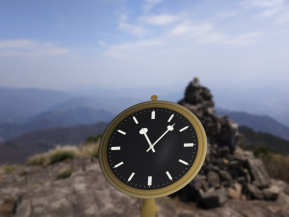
11:07
